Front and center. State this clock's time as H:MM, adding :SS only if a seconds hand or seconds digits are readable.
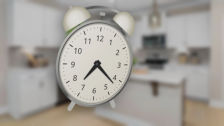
7:22
